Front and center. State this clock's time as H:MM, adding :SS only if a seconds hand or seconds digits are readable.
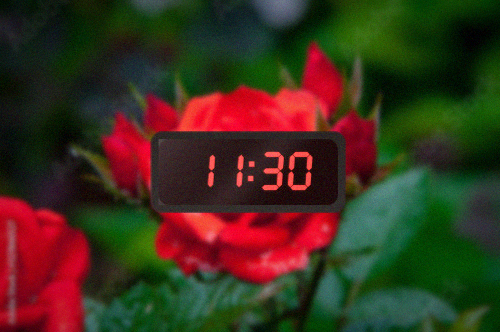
11:30
